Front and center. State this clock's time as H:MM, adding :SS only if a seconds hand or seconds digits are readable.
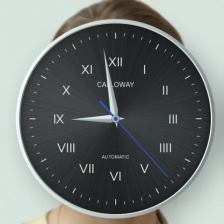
8:58:23
